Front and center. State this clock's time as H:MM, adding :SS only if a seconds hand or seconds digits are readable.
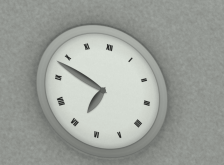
6:48
